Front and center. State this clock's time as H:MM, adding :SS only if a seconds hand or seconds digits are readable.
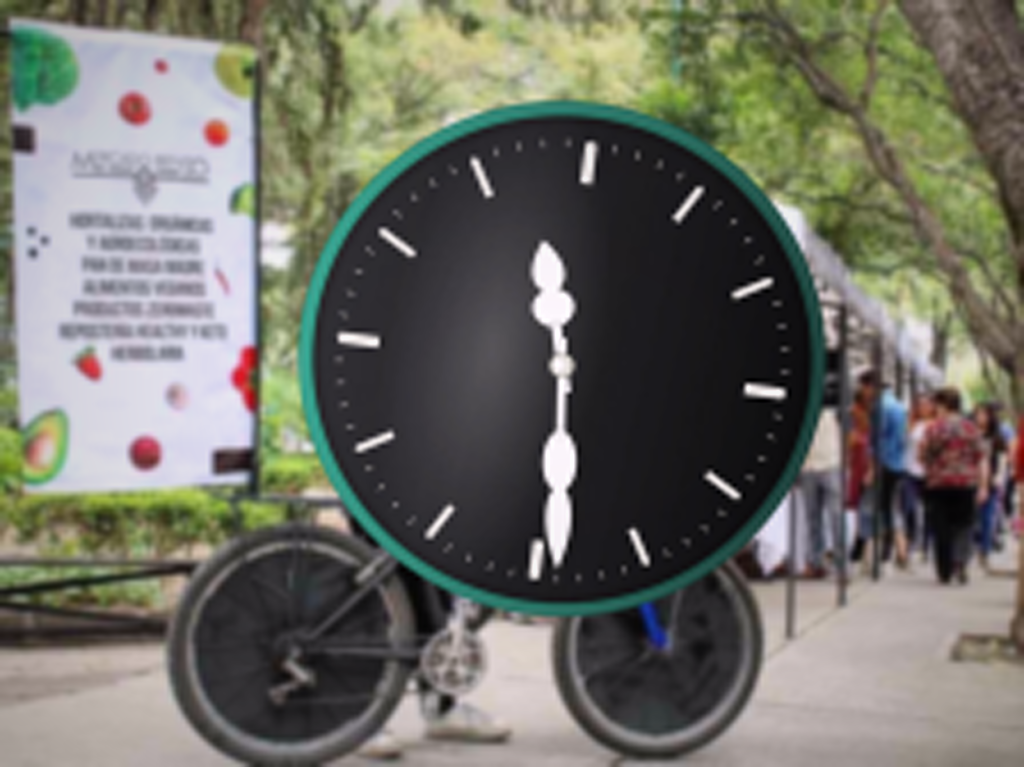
11:29
